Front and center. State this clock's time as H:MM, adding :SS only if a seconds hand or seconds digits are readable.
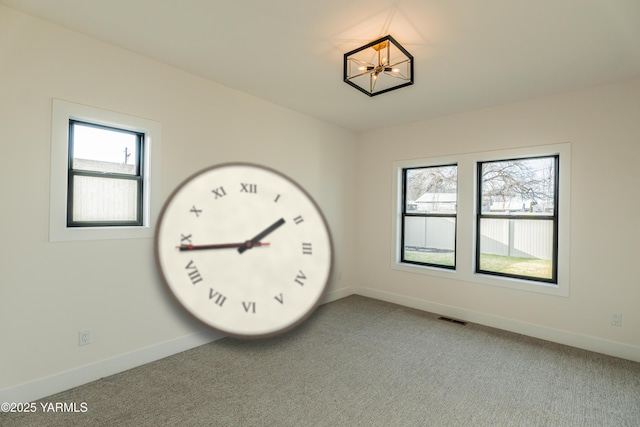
1:43:44
